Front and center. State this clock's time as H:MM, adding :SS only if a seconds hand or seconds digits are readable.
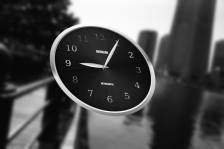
9:05
